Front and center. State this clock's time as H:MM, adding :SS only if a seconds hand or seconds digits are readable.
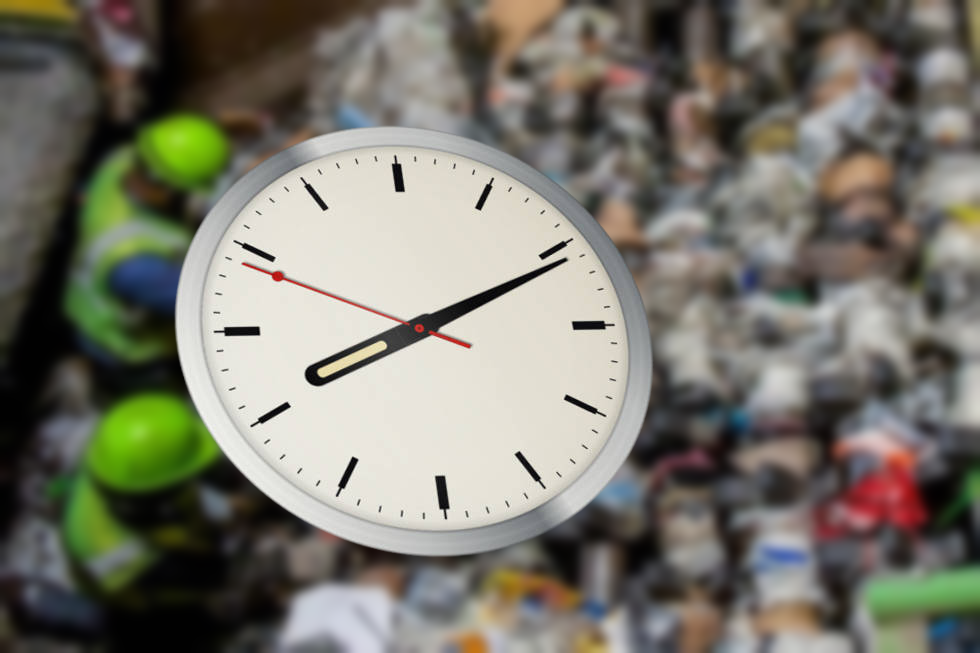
8:10:49
